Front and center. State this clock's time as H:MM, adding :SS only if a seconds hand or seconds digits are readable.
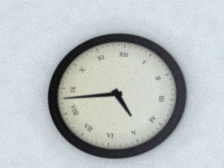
4:43
